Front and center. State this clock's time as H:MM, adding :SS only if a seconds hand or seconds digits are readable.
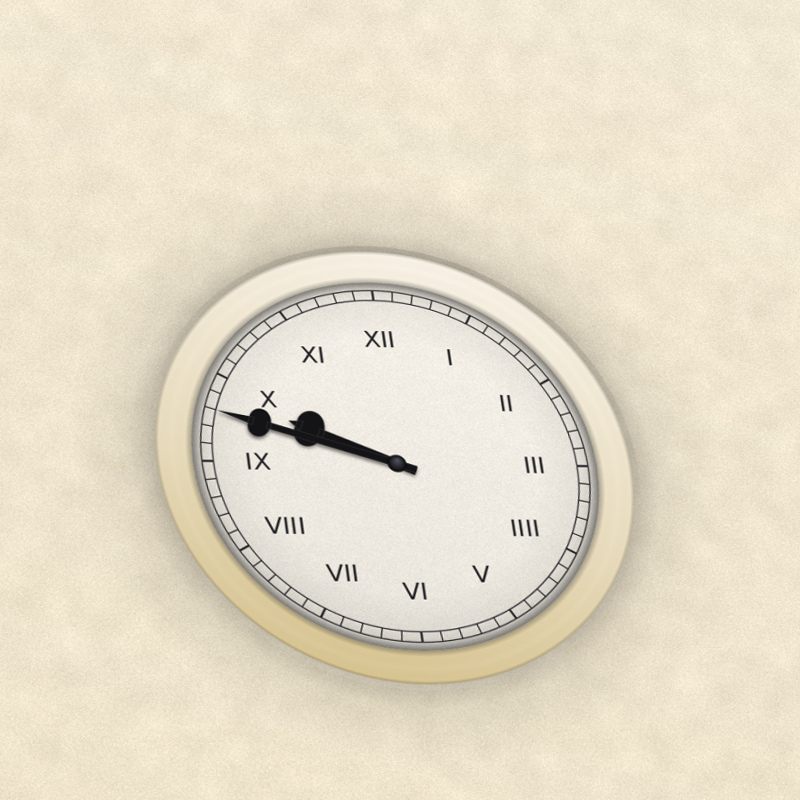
9:48
